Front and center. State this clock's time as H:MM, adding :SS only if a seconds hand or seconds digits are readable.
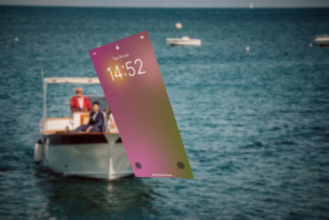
14:52
